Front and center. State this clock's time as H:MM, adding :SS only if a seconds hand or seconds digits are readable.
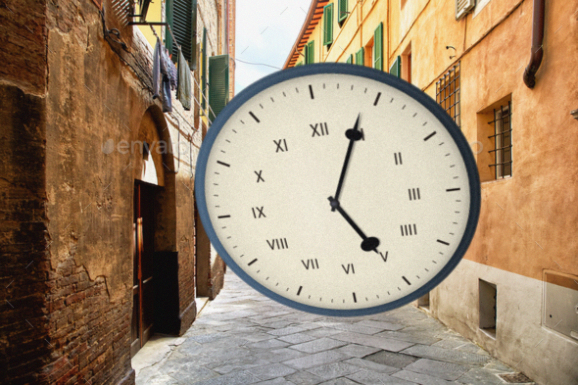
5:04
